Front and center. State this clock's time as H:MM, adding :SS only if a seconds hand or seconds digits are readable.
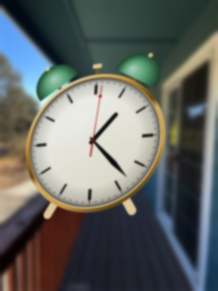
1:23:01
